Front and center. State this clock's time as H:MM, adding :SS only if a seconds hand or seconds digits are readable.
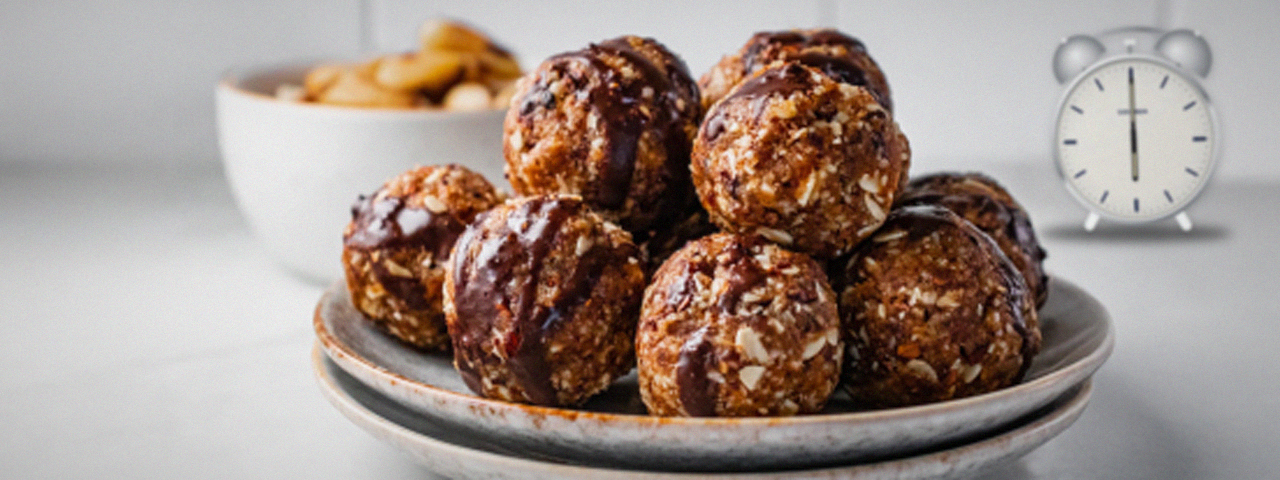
6:00
